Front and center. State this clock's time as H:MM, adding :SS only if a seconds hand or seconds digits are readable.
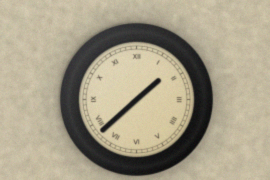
1:38
